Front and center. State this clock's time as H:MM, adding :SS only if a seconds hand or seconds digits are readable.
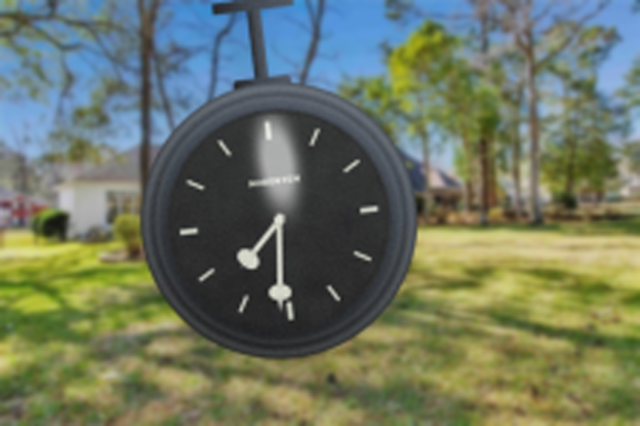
7:31
